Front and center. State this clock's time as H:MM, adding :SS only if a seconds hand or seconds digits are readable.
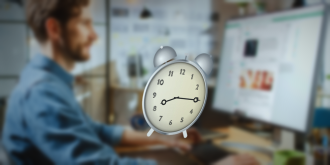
8:15
